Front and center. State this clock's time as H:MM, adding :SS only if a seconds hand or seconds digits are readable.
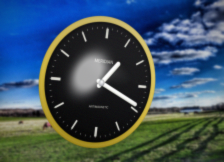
1:19
